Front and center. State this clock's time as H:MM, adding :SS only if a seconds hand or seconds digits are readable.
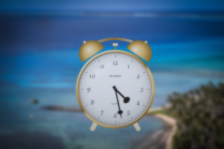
4:28
